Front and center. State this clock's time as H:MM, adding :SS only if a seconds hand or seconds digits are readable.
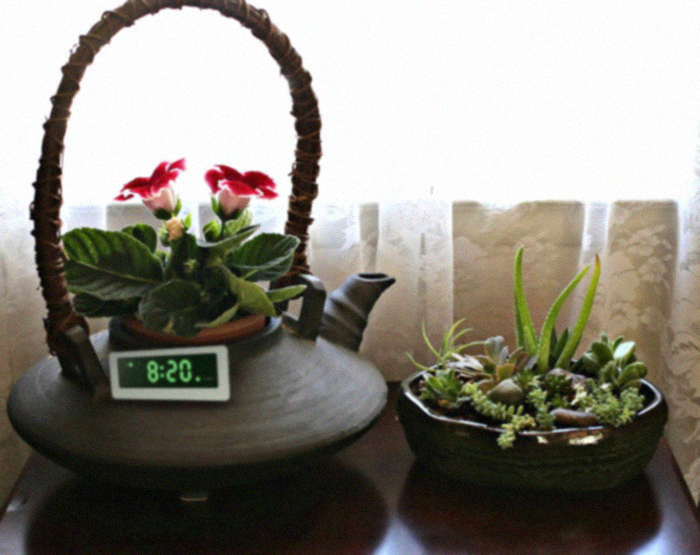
8:20
